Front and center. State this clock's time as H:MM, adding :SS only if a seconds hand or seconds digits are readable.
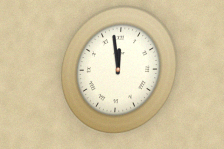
11:58
